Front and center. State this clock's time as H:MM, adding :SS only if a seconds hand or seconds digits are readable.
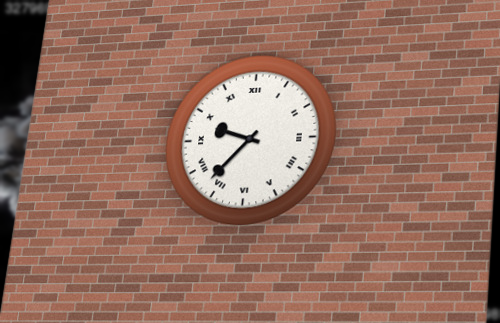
9:37
